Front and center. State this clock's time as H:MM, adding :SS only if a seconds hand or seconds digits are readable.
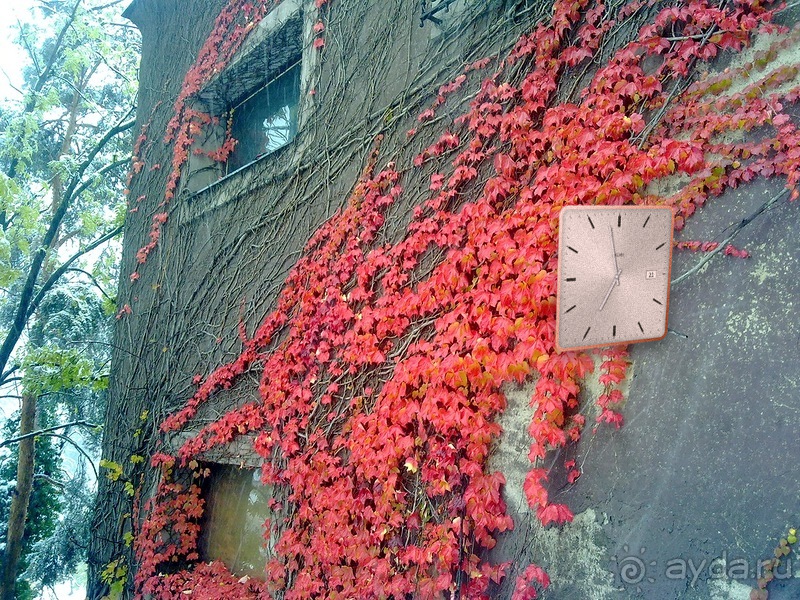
6:58
